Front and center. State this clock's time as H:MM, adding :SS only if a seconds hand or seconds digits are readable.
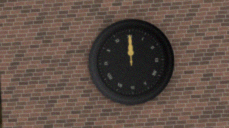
12:00
